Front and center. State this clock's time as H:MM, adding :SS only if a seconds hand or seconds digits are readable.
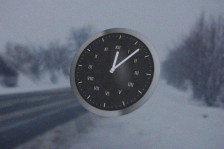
12:07
